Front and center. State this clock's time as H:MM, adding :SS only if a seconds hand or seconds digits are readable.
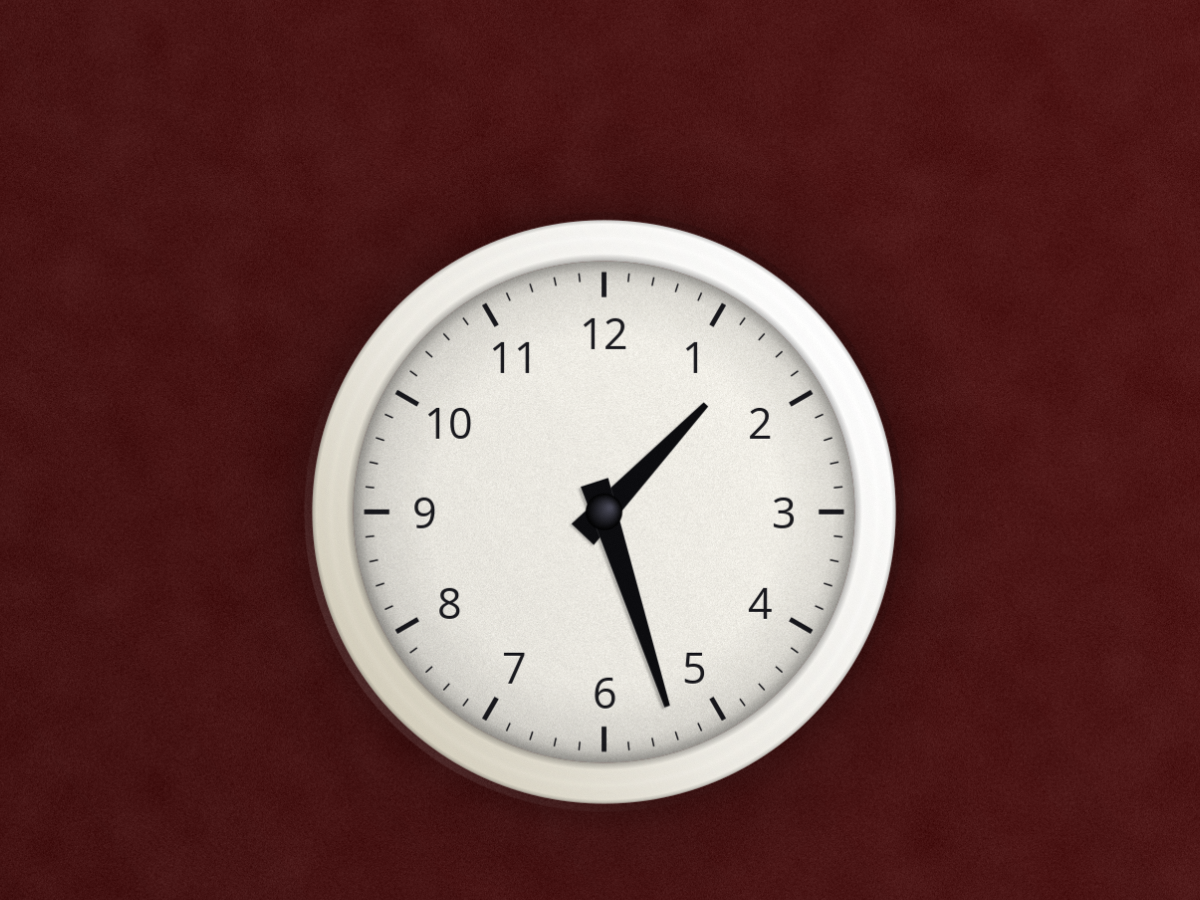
1:27
